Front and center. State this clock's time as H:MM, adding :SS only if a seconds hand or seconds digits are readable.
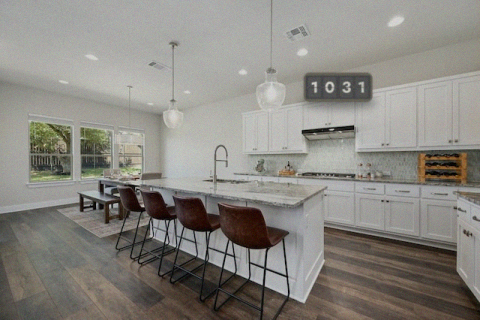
10:31
